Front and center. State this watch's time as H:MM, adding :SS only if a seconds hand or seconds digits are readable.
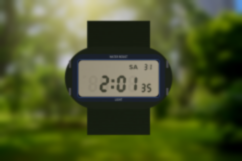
2:01
